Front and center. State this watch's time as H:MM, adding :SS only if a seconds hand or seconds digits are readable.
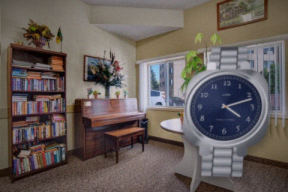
4:12
